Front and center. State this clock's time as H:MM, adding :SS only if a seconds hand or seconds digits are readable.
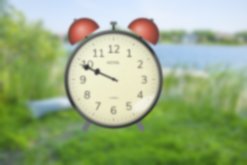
9:49
